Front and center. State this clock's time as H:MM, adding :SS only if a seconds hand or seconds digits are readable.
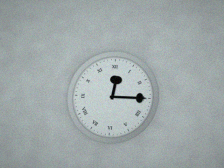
12:15
